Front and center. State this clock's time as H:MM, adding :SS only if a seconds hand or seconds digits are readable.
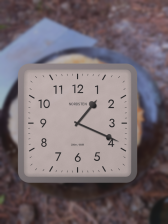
1:19
